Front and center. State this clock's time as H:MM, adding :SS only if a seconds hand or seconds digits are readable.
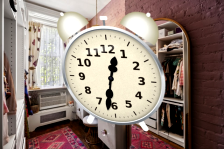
12:32
